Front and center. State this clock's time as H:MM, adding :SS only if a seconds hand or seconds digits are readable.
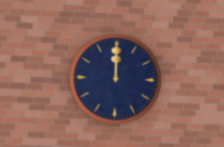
12:00
